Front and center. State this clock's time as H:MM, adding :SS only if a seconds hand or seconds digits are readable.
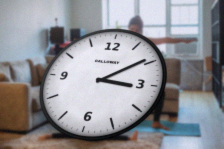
3:09
